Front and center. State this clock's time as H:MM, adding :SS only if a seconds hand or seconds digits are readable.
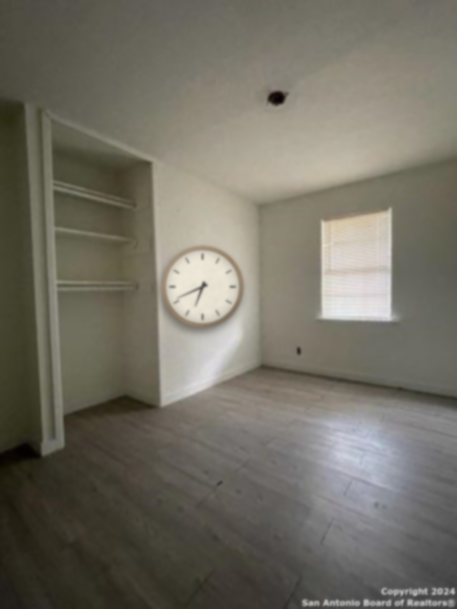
6:41
